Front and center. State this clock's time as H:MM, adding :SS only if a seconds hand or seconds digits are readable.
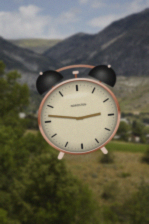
2:47
